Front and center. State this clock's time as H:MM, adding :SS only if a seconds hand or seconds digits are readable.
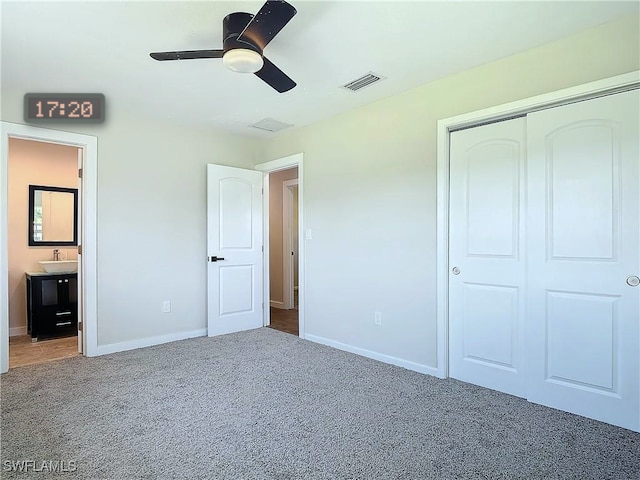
17:20
